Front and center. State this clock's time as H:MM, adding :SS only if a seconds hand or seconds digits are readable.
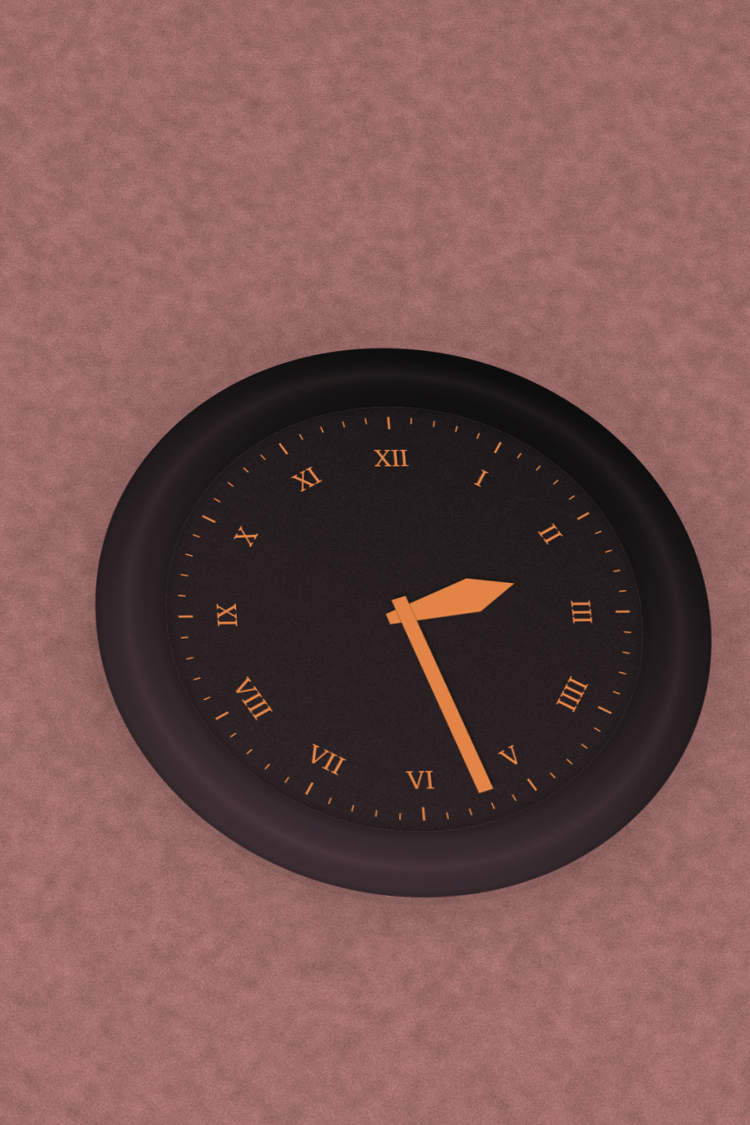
2:27
